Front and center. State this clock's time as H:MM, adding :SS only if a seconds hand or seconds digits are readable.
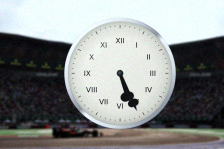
5:26
